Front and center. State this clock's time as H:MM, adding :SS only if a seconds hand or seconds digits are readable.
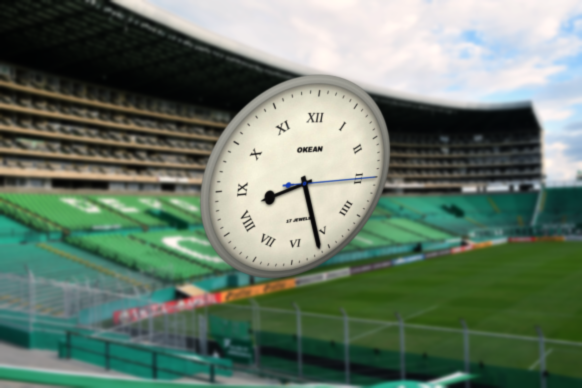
8:26:15
